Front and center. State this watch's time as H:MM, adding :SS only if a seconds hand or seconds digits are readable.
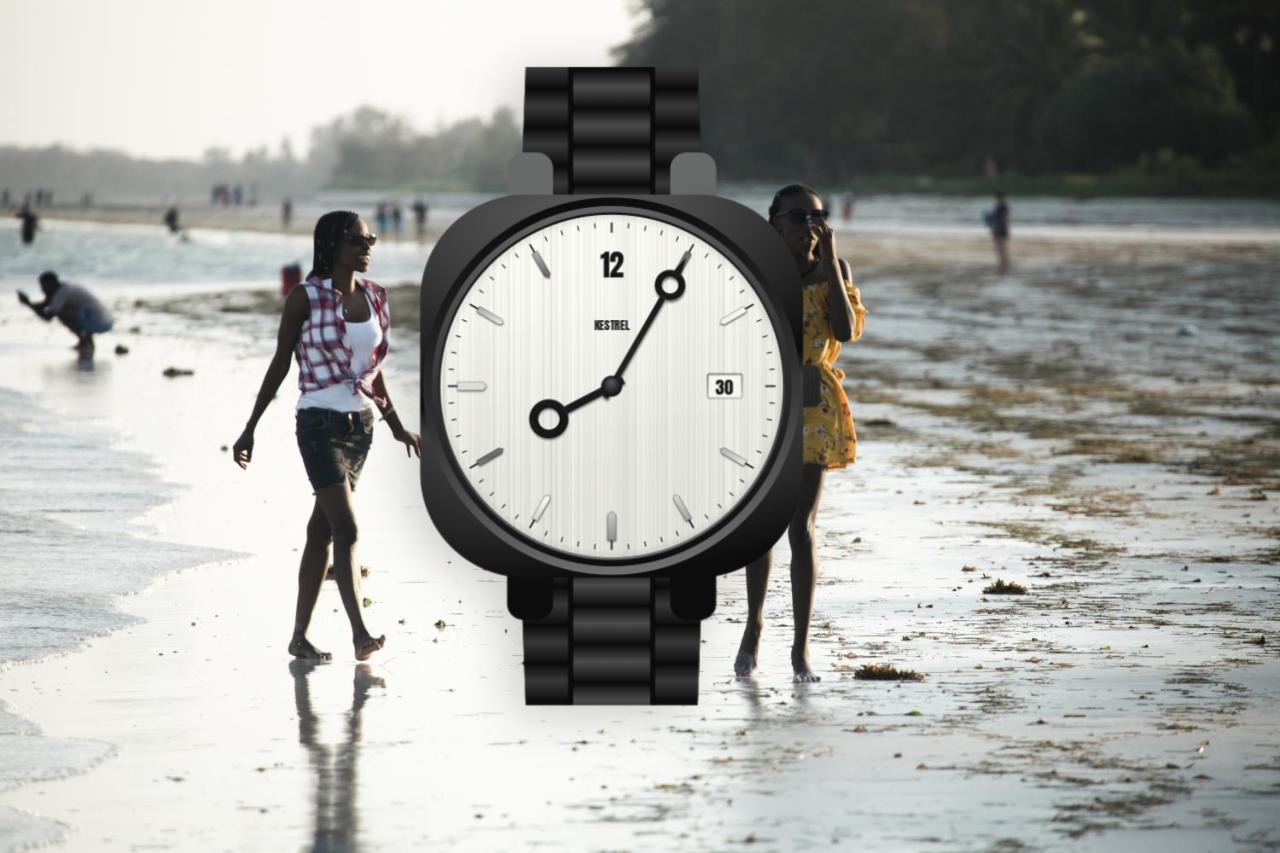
8:05
